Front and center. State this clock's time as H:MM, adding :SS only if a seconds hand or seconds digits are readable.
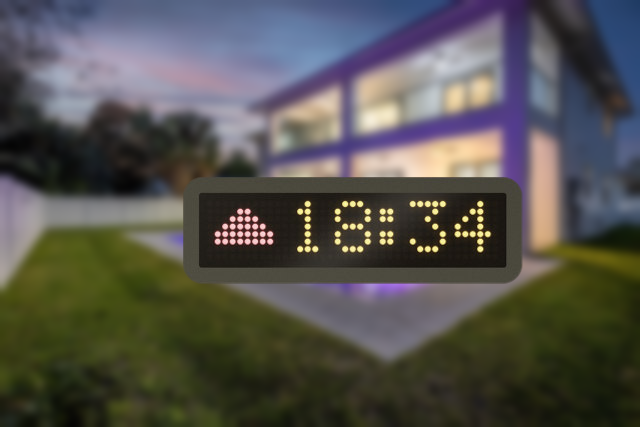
18:34
